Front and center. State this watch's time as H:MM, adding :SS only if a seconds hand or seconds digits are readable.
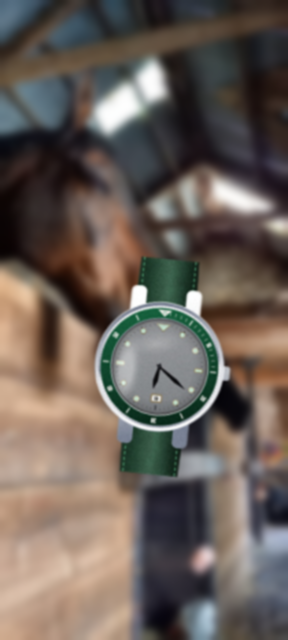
6:21
